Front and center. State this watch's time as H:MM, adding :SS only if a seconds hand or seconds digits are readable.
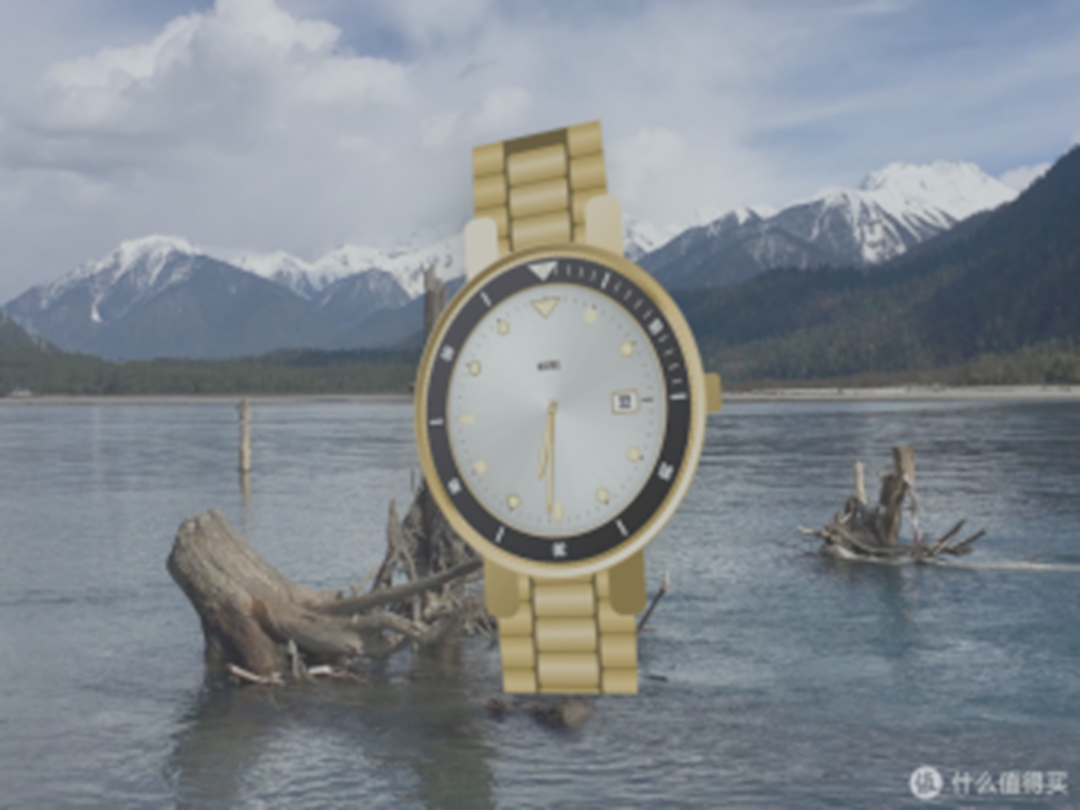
6:31
